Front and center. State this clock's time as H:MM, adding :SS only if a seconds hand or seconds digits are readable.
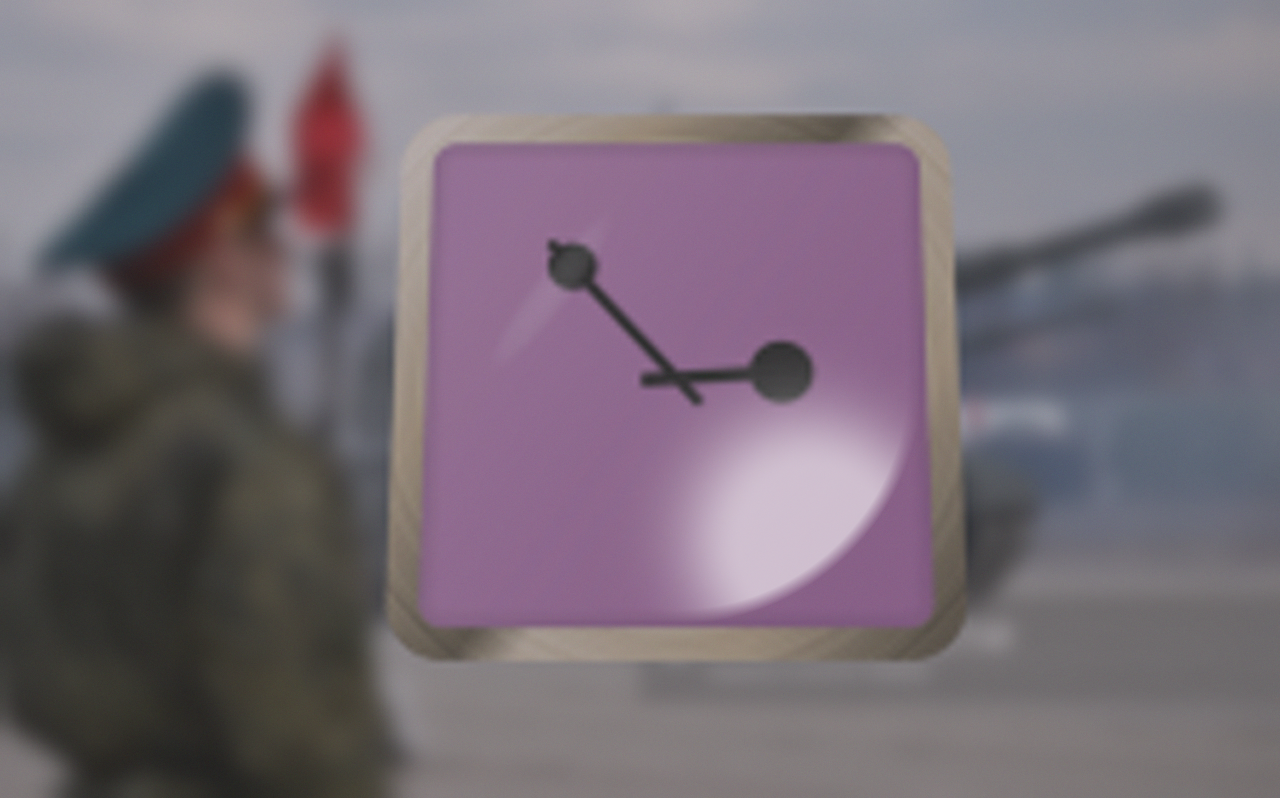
2:53
